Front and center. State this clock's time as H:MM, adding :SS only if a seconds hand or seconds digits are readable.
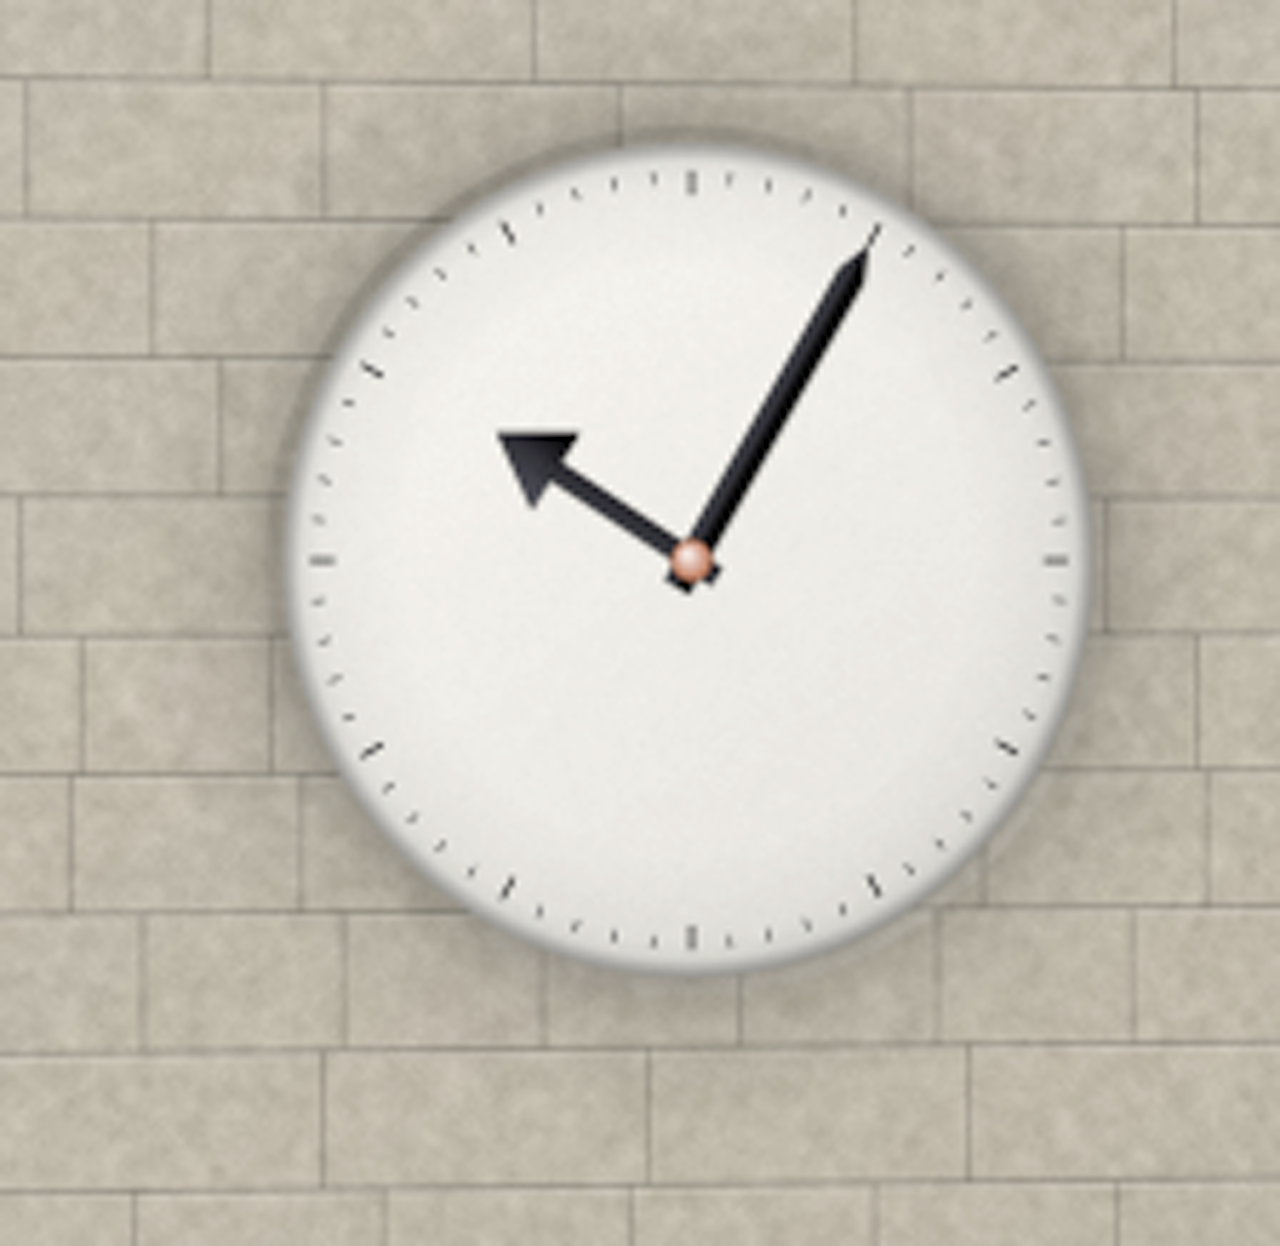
10:05
